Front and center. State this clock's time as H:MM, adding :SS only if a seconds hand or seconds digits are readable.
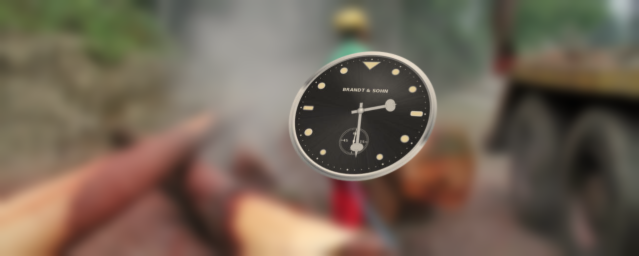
2:29
